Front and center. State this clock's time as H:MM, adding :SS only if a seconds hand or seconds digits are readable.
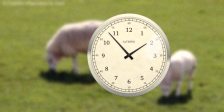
1:53
